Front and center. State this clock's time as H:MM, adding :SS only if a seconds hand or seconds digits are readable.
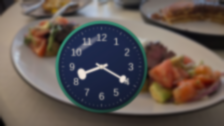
8:20
